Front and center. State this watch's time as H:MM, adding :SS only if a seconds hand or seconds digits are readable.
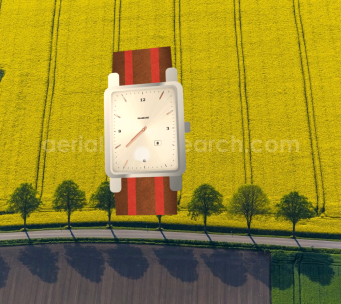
7:38
